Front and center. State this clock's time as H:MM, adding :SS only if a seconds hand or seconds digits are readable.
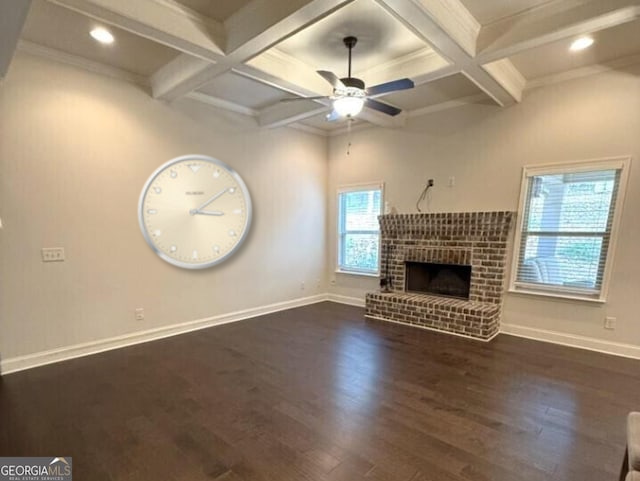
3:09
